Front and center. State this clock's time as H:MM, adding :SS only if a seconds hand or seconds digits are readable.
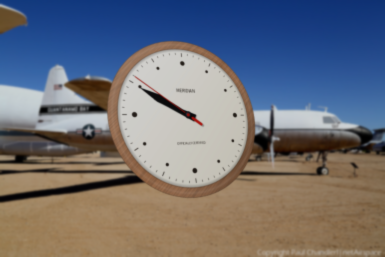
9:49:51
